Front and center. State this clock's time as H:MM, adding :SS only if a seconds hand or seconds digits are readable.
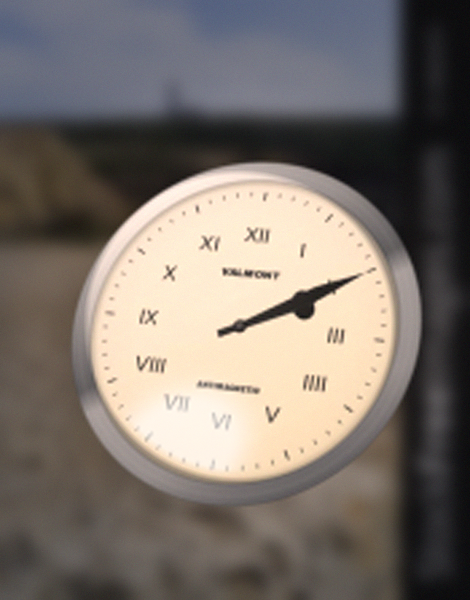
2:10
